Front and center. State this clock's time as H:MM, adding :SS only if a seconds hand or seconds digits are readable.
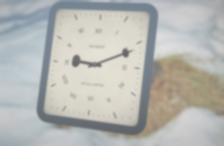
9:11
